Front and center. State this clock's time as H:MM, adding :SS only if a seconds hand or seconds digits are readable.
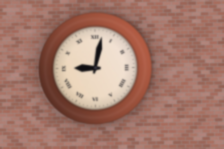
9:02
